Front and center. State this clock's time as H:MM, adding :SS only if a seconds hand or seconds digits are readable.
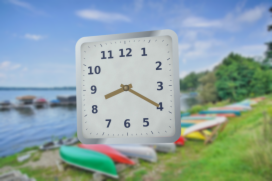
8:20
